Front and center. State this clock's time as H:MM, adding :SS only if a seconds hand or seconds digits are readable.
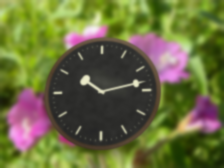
10:13
